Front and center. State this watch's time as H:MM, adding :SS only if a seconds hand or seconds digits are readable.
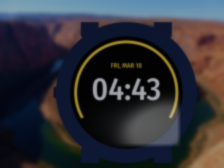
4:43
